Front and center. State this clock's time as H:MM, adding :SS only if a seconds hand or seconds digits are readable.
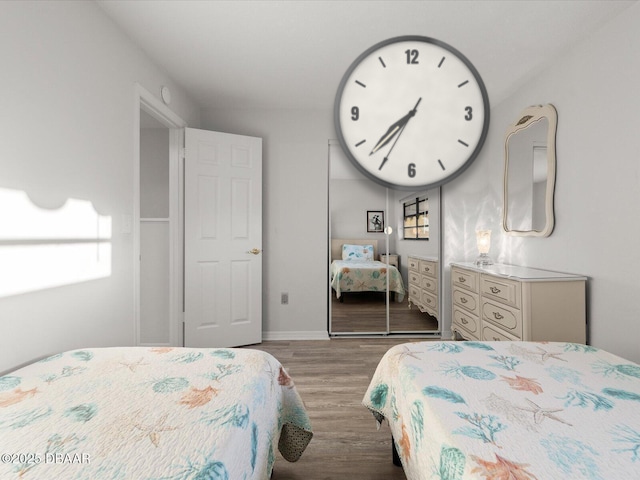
7:37:35
